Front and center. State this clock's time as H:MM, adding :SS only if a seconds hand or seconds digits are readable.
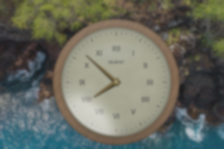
7:52
